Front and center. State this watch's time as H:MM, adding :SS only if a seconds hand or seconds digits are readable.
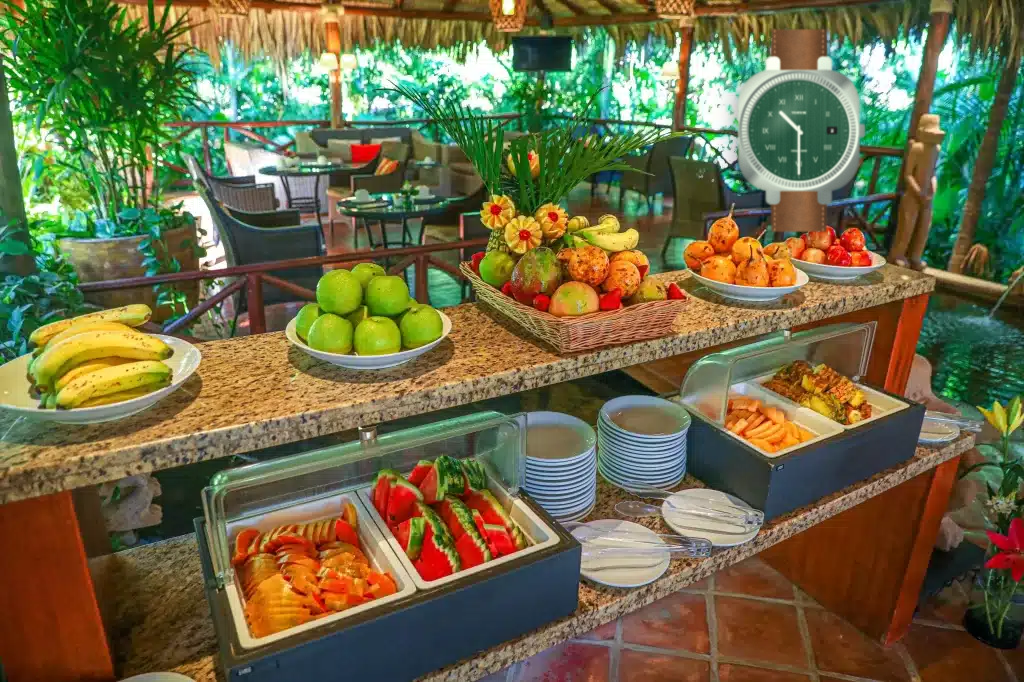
10:30
